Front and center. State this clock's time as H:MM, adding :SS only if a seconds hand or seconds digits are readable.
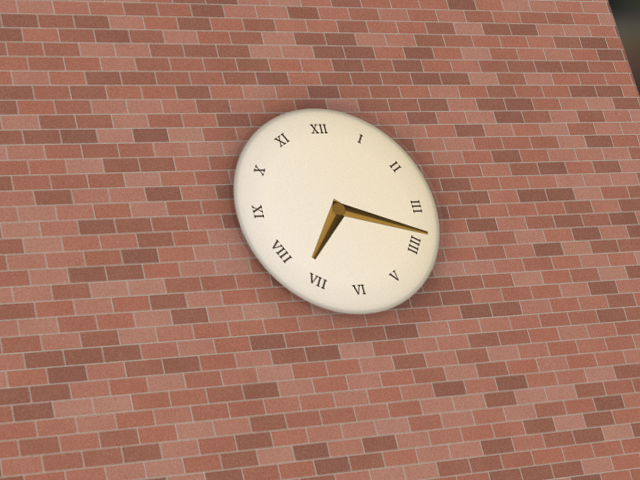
7:18
